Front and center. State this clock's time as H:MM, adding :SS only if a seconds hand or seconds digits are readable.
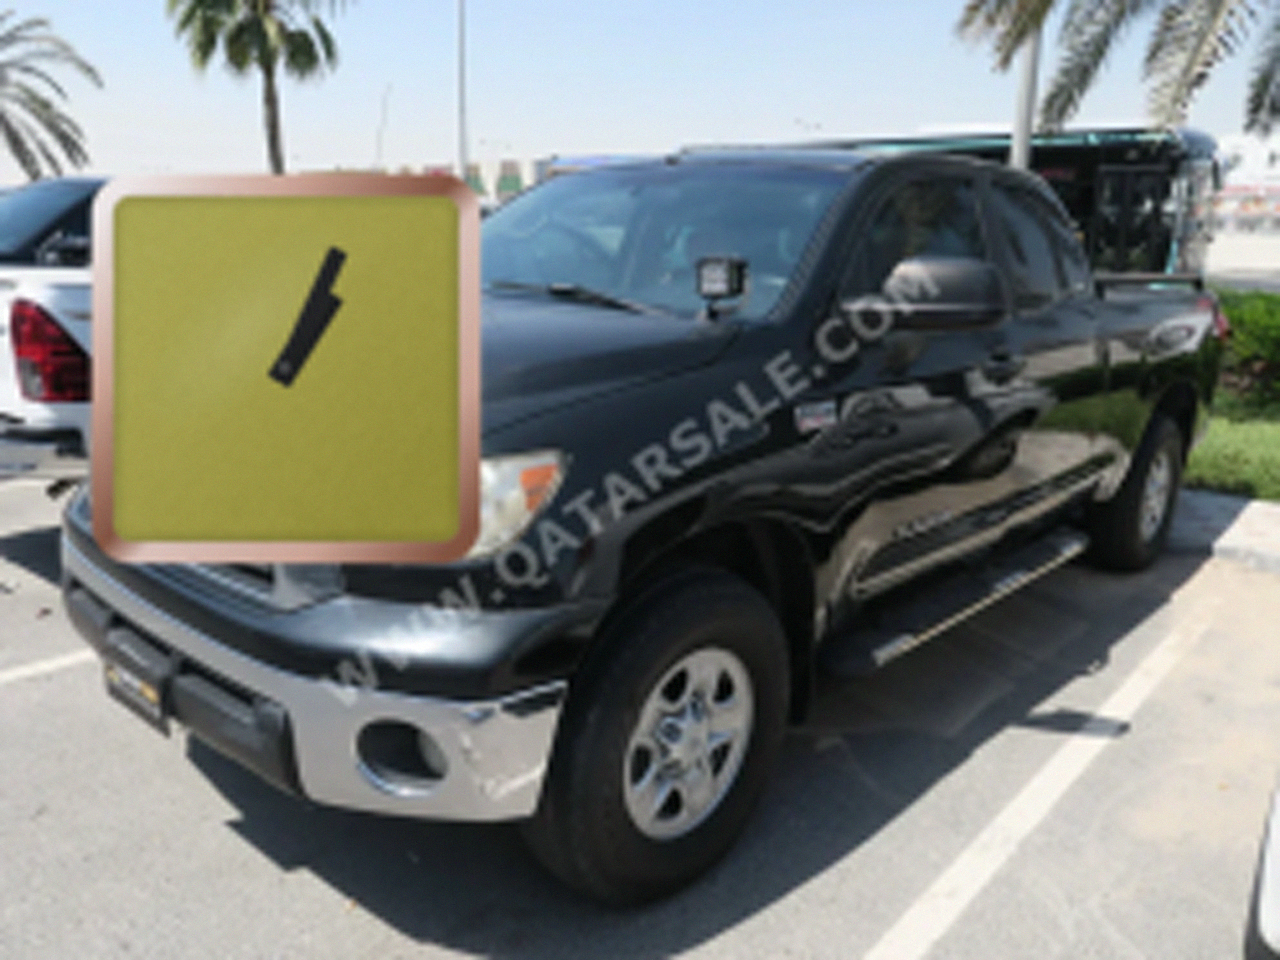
1:04
